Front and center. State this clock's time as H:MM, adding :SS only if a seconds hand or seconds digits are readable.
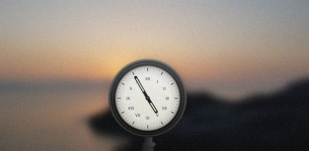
4:55
